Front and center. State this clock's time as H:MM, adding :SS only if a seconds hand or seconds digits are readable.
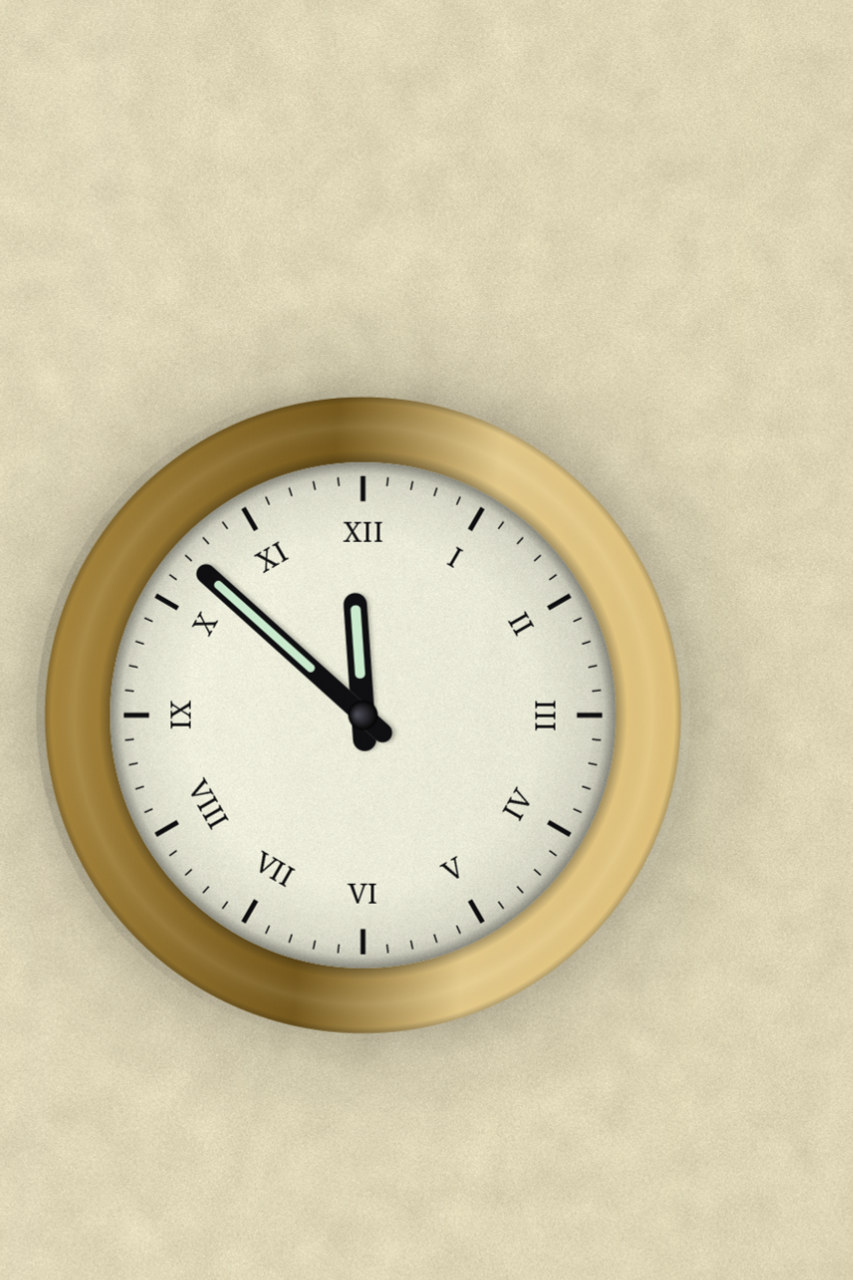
11:52
